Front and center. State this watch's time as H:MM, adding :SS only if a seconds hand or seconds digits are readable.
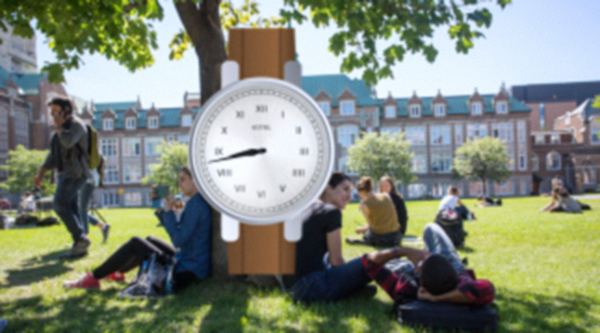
8:43
